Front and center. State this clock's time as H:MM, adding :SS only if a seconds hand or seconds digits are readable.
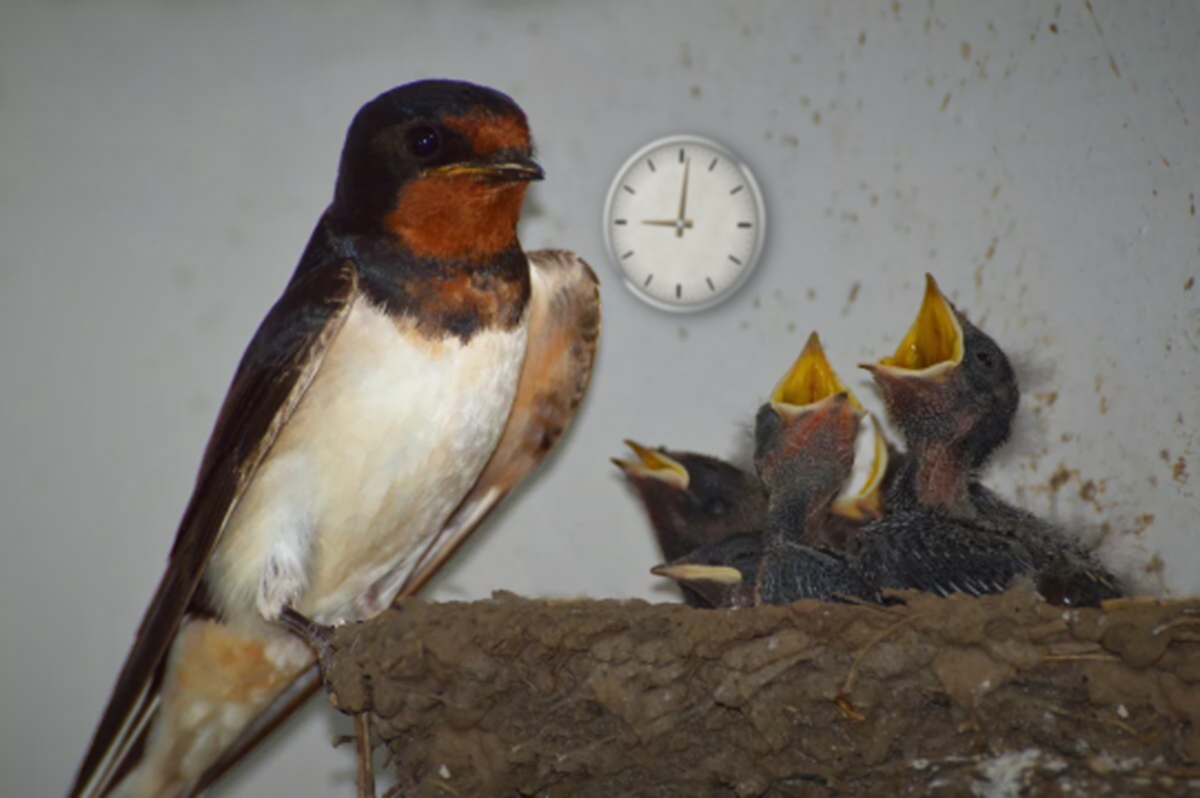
9:01
